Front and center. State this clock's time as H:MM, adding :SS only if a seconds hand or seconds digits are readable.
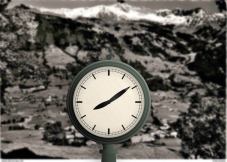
8:09
